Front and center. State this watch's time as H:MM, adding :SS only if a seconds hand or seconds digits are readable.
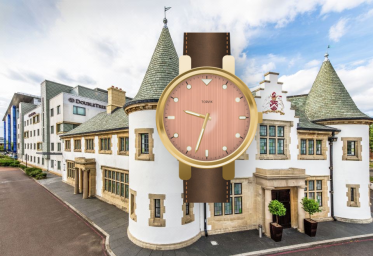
9:33
